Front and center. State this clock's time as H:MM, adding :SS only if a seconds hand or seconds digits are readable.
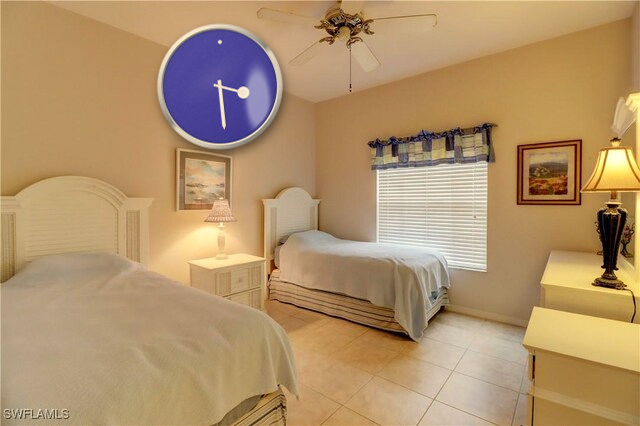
3:29
